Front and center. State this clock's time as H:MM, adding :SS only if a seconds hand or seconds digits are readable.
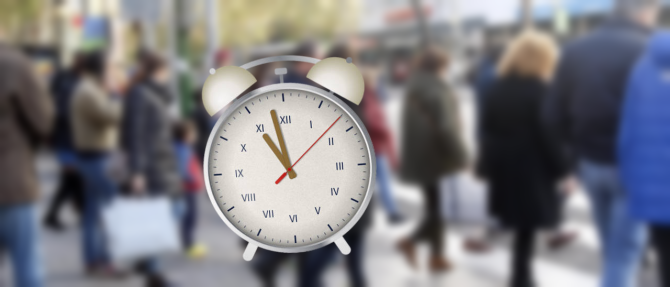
10:58:08
